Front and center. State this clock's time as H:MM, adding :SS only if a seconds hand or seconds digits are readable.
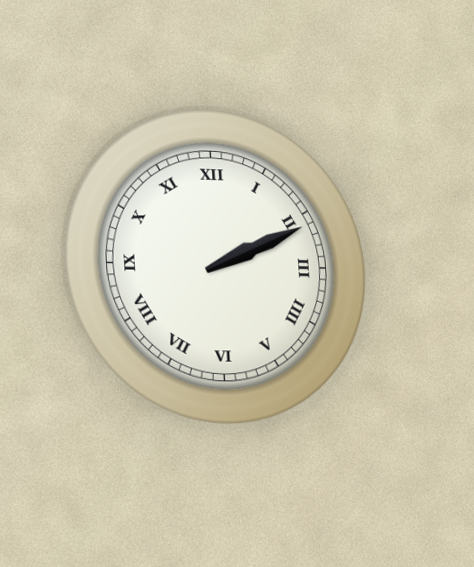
2:11
